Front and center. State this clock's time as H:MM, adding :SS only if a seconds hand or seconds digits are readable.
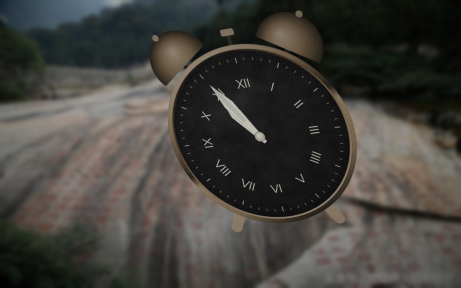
10:55
